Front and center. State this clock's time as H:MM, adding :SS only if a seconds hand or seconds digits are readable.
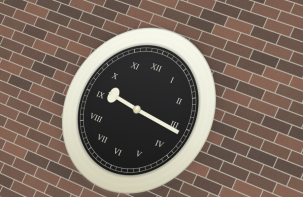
9:16
